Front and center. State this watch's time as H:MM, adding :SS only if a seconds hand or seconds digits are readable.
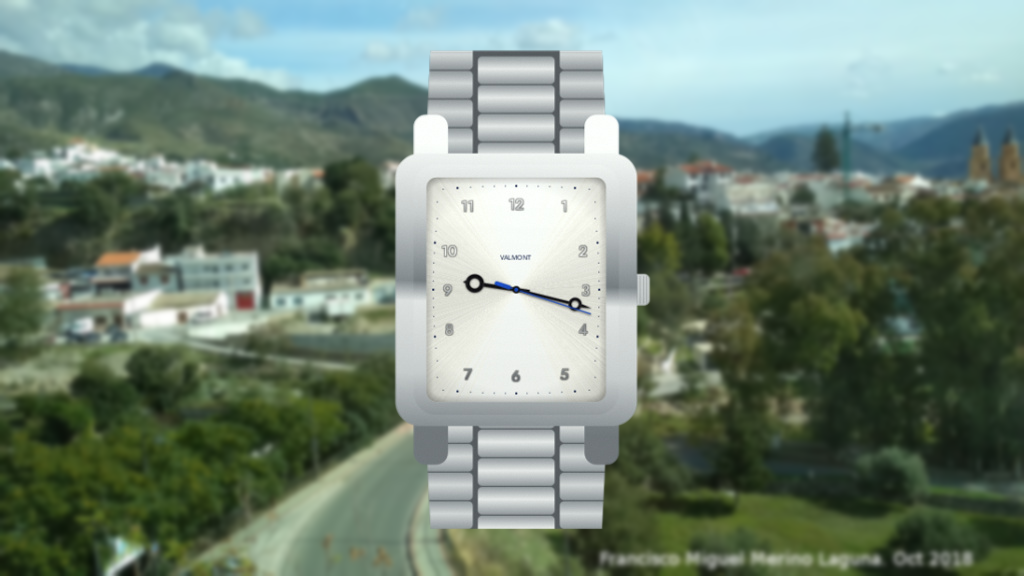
9:17:18
